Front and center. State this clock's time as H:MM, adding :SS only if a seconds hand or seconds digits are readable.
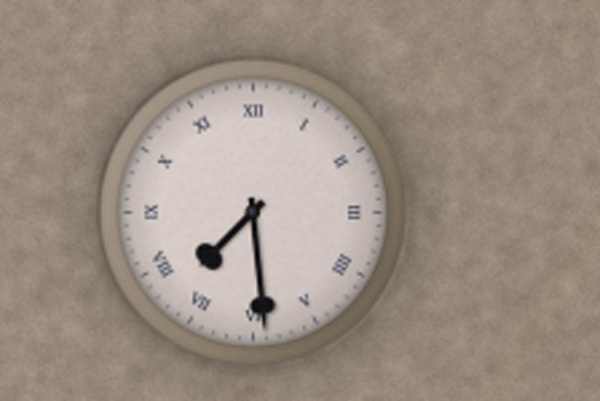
7:29
